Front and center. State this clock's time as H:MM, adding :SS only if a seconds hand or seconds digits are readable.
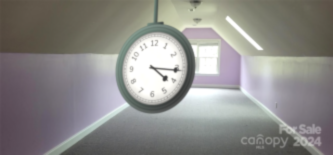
4:16
